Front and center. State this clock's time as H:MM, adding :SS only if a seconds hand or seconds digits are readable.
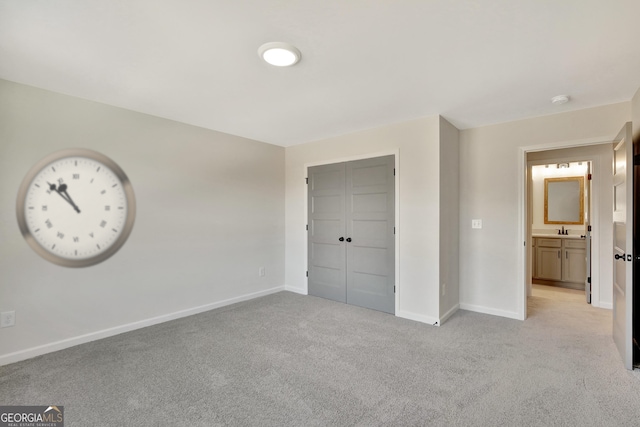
10:52
